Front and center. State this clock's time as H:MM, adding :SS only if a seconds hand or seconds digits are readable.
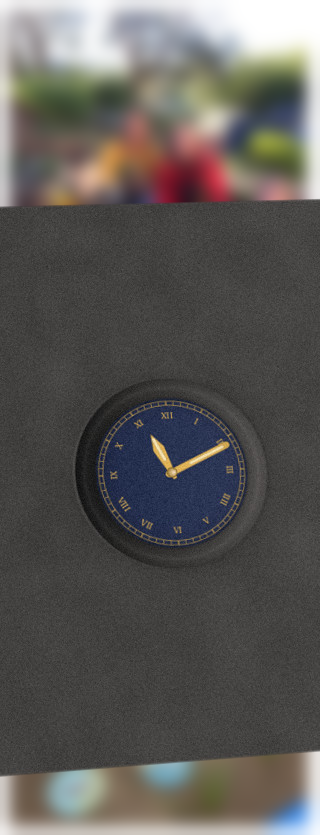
11:11
